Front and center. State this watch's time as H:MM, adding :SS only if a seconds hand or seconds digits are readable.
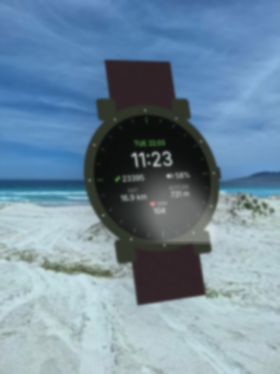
11:23
